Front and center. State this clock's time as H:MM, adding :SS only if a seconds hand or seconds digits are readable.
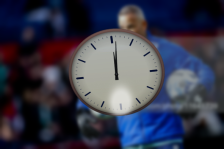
12:01
